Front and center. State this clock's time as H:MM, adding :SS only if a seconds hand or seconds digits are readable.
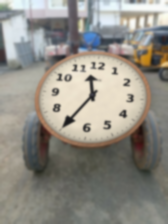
11:35
